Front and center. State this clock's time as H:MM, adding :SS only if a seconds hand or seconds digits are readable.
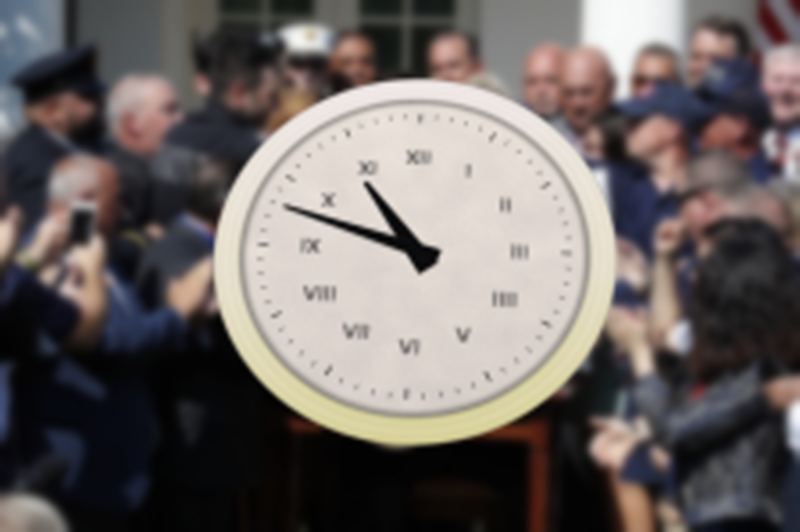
10:48
